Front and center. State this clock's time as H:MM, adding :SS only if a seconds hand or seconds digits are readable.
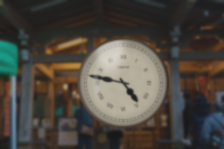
4:47
